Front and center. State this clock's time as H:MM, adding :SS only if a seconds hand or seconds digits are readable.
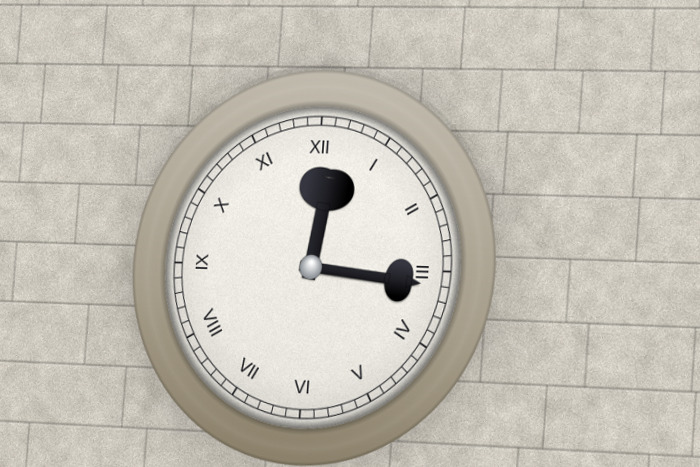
12:16
